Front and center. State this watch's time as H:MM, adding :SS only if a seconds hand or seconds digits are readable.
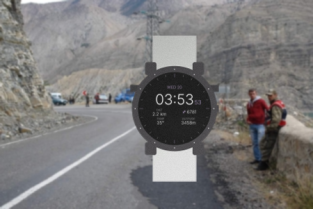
3:53
